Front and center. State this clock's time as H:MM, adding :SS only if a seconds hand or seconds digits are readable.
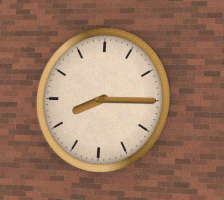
8:15
